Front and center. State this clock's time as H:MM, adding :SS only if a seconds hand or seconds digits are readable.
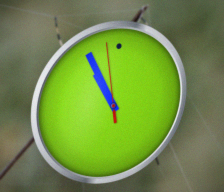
10:54:58
